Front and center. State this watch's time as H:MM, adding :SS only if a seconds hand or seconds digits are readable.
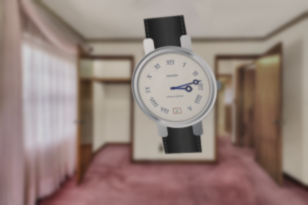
3:13
